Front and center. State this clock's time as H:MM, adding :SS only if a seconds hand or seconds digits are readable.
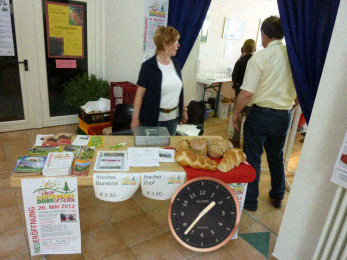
1:37
